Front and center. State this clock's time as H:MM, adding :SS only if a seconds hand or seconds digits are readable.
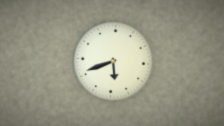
5:41
